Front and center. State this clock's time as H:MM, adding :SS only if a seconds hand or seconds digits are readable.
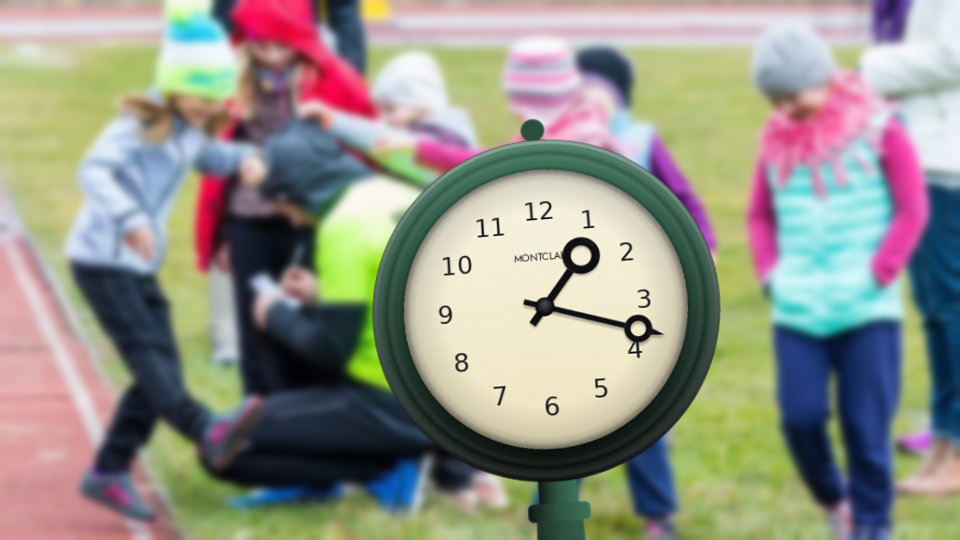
1:18
